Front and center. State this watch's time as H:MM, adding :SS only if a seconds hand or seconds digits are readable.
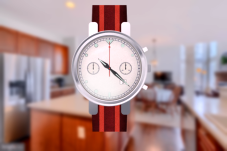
10:22
